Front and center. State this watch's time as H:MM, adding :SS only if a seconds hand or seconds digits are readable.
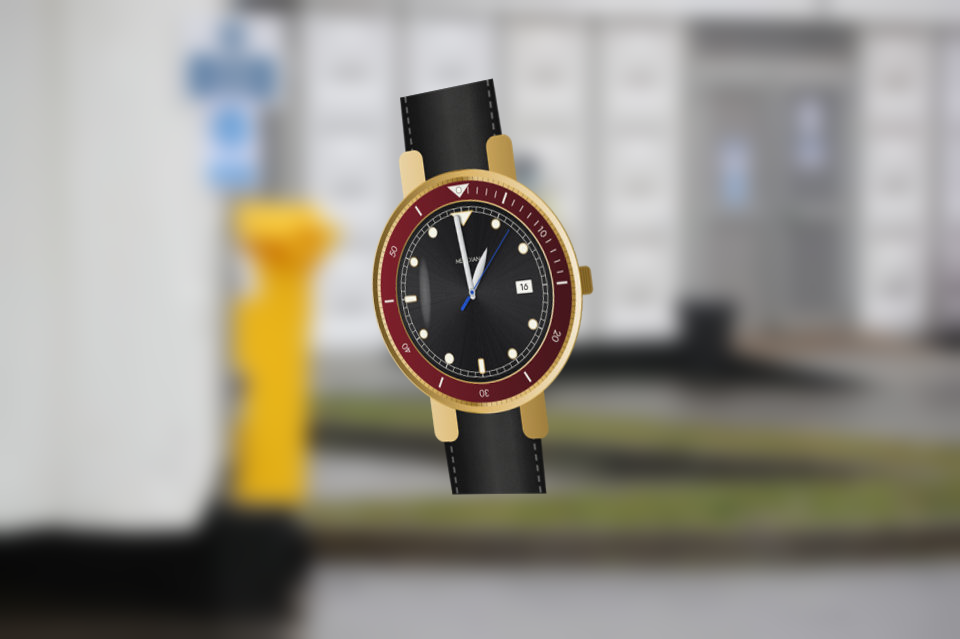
12:59:07
